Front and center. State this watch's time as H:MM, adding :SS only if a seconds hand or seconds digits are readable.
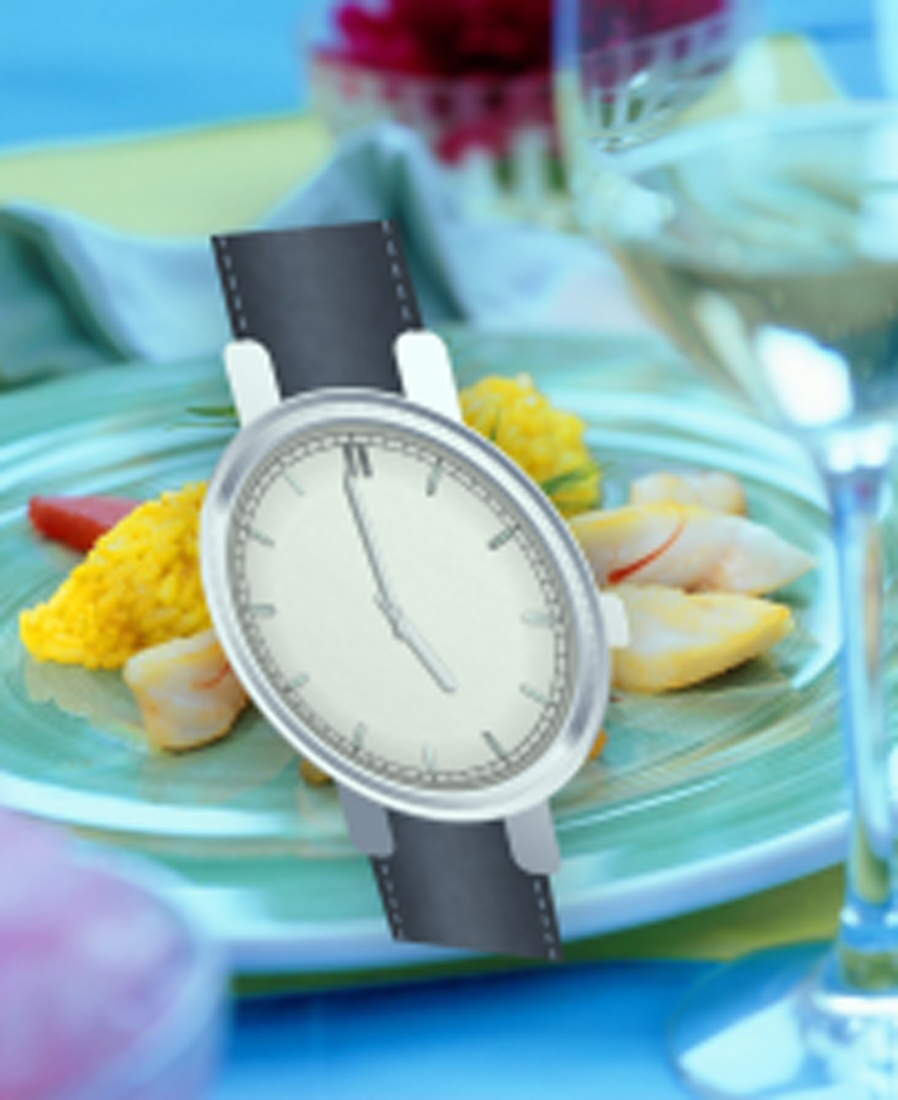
4:59
